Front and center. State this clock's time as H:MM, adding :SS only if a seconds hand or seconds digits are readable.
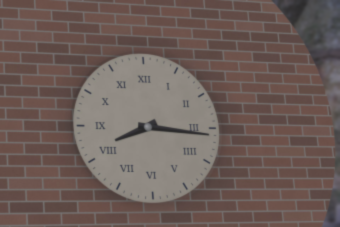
8:16
